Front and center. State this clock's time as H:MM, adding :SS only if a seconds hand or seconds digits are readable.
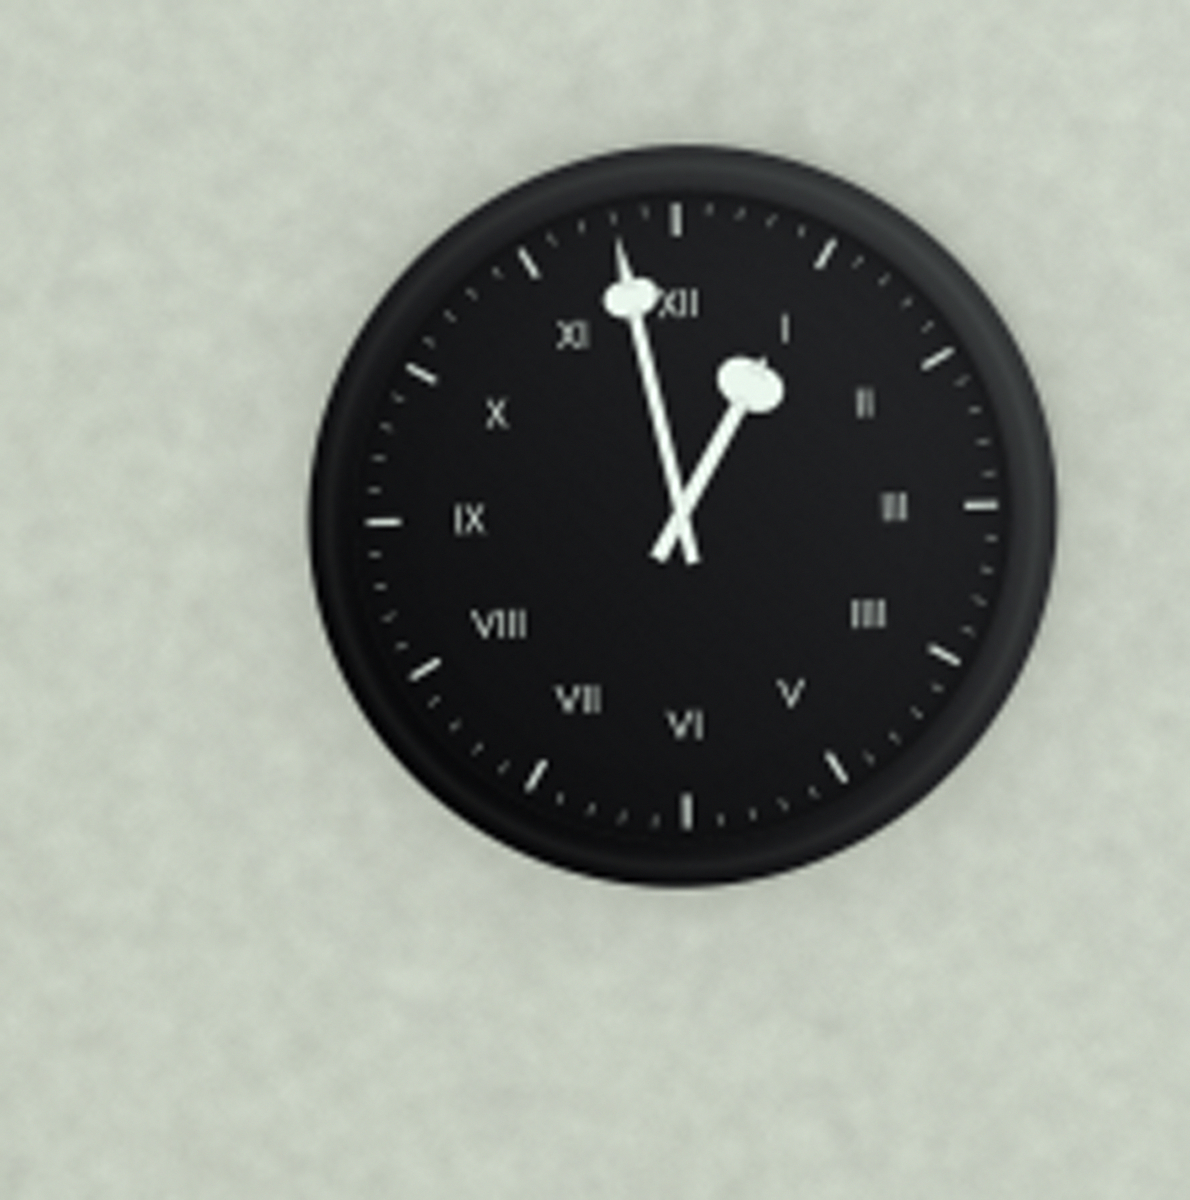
12:58
